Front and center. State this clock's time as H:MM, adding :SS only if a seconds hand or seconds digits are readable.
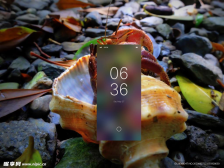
6:36
